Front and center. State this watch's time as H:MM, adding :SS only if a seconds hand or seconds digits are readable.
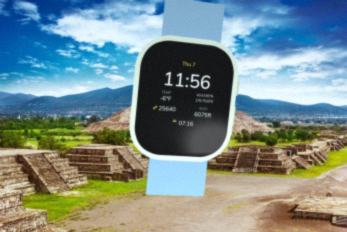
11:56
